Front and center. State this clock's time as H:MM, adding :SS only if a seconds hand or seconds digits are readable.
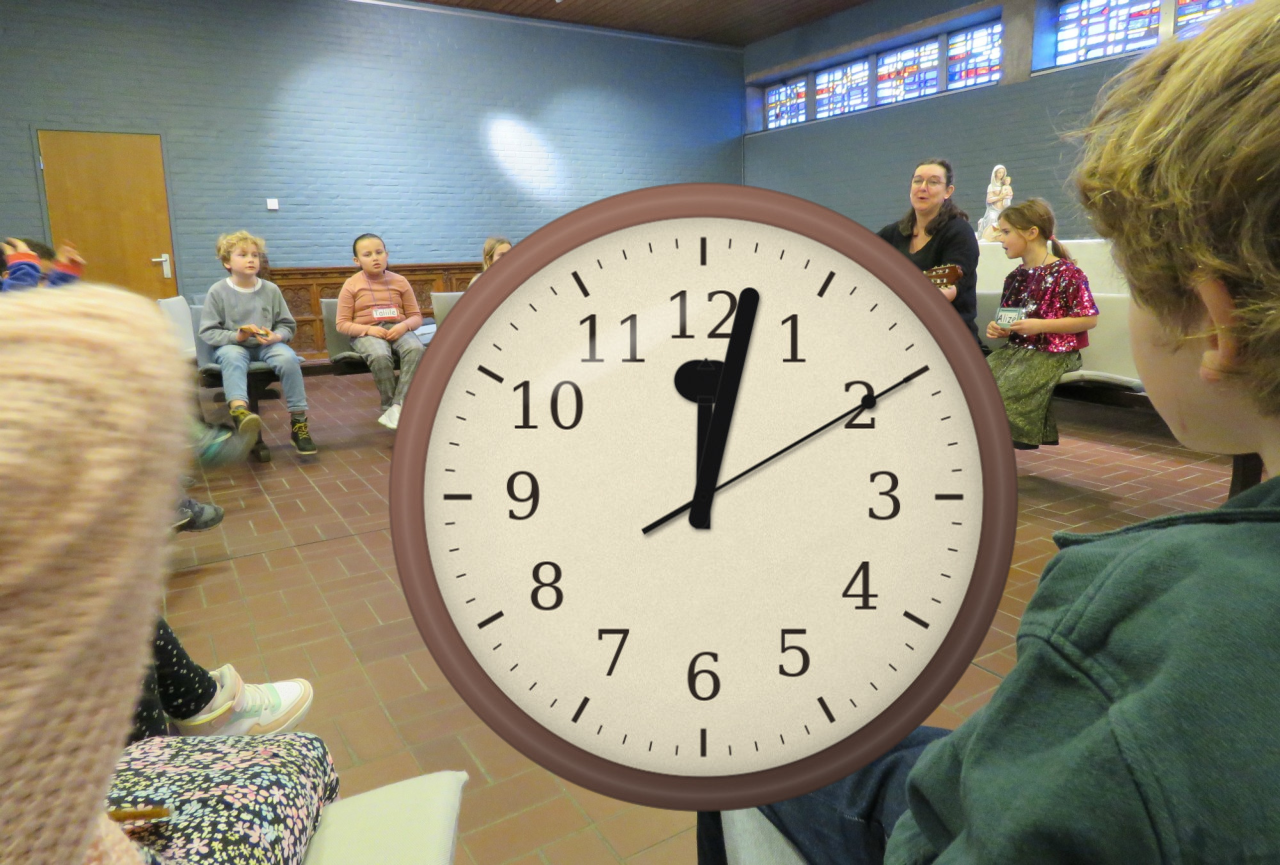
12:02:10
